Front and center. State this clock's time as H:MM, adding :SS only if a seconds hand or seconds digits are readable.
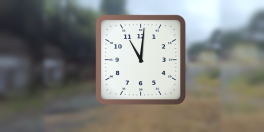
11:01
